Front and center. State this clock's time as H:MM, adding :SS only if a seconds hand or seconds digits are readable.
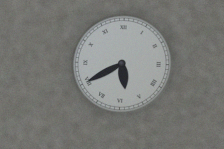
5:40
